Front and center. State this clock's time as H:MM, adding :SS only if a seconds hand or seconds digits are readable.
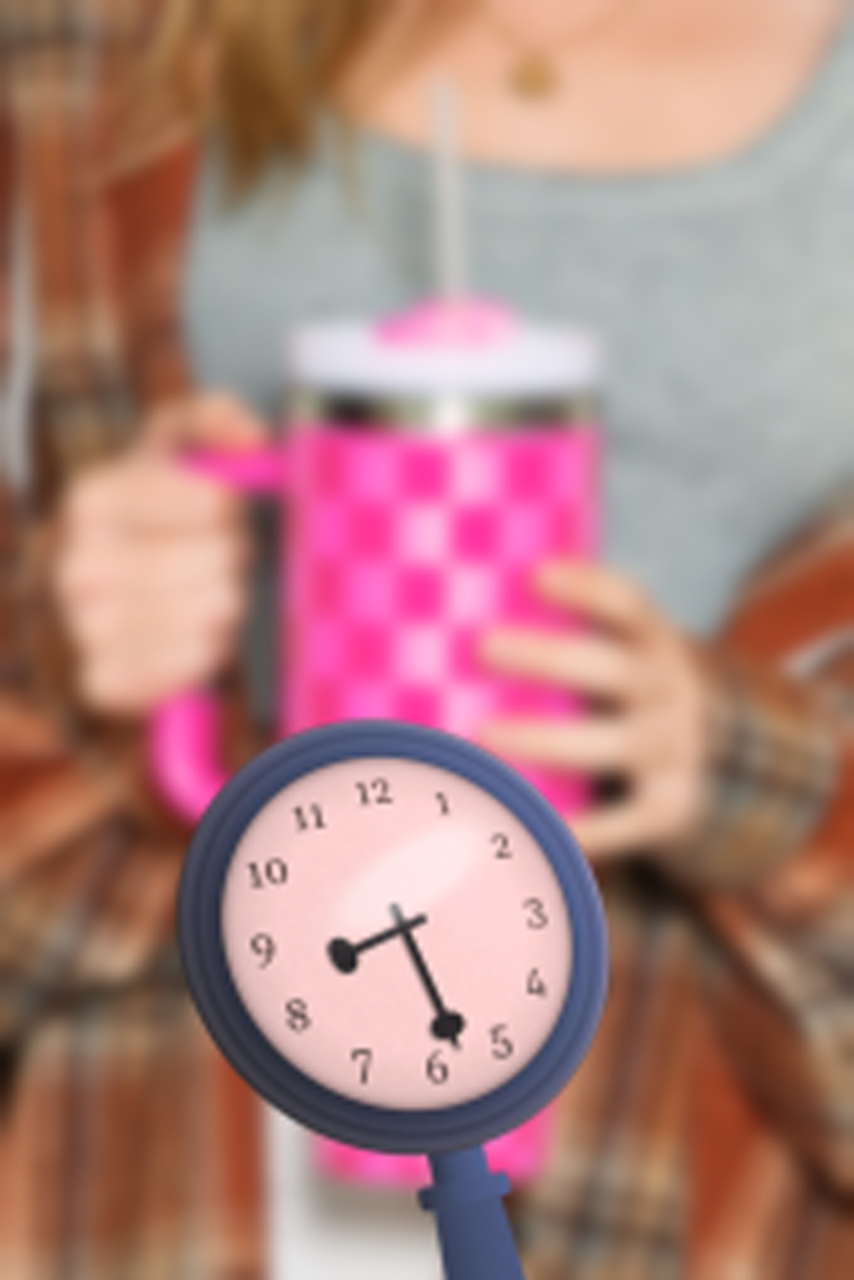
8:28
